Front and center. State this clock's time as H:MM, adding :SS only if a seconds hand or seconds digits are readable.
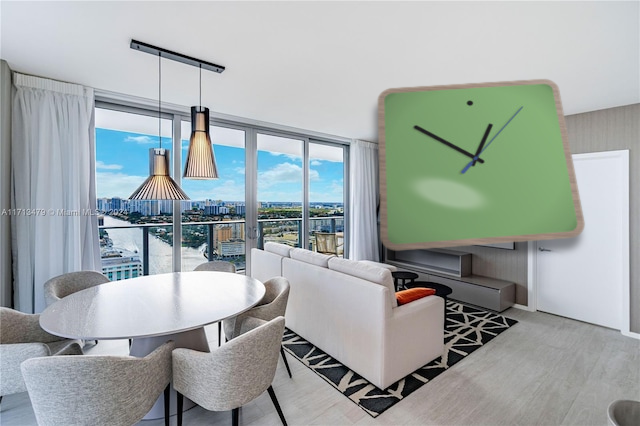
12:51:07
